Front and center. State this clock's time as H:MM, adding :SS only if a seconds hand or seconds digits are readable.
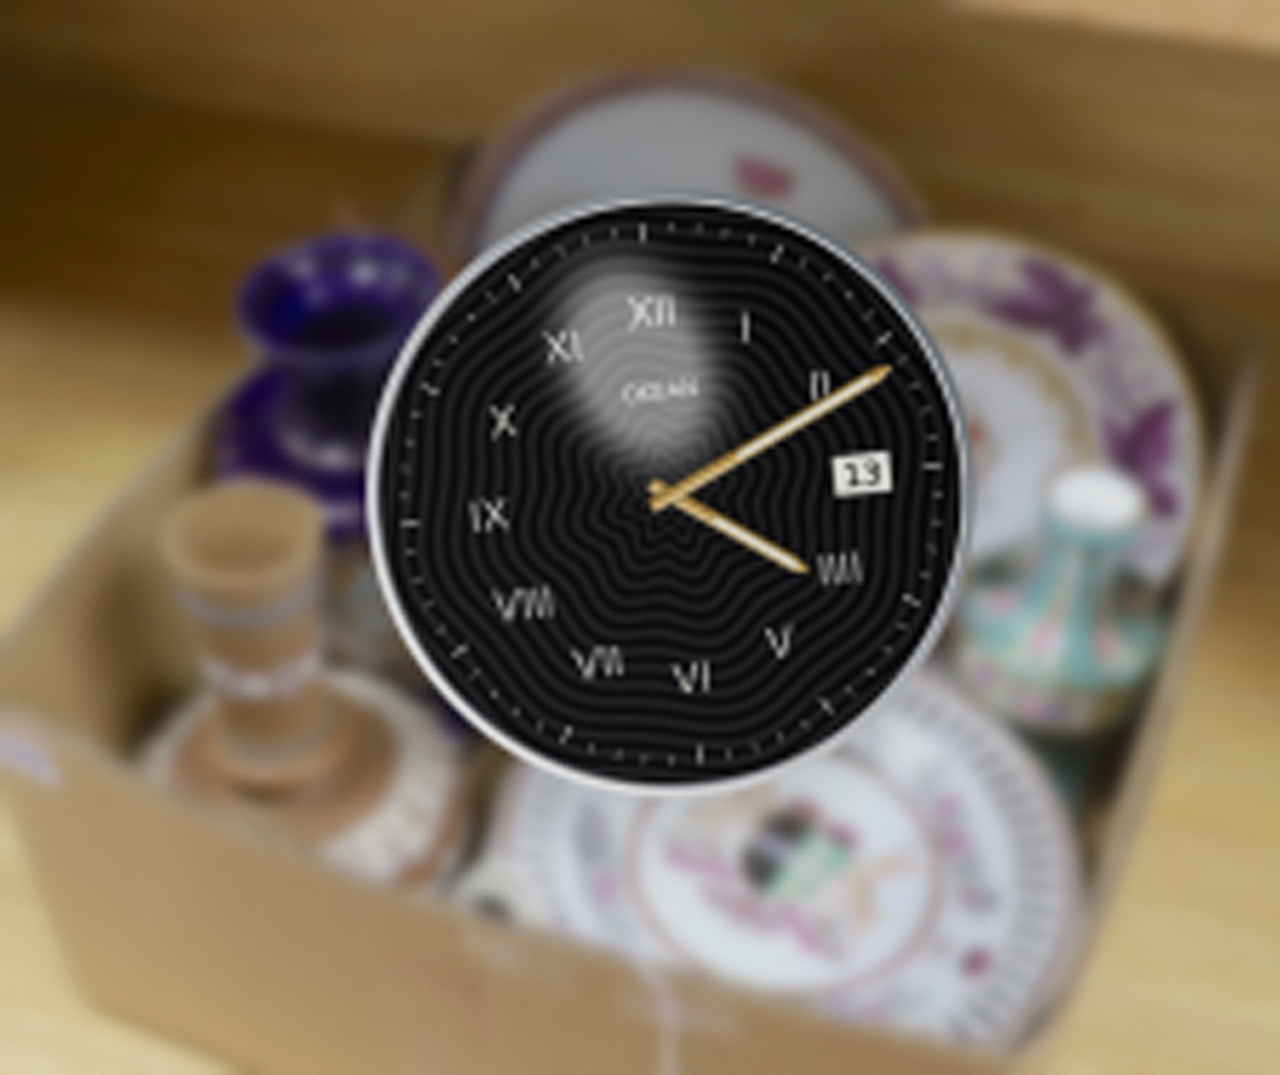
4:11
